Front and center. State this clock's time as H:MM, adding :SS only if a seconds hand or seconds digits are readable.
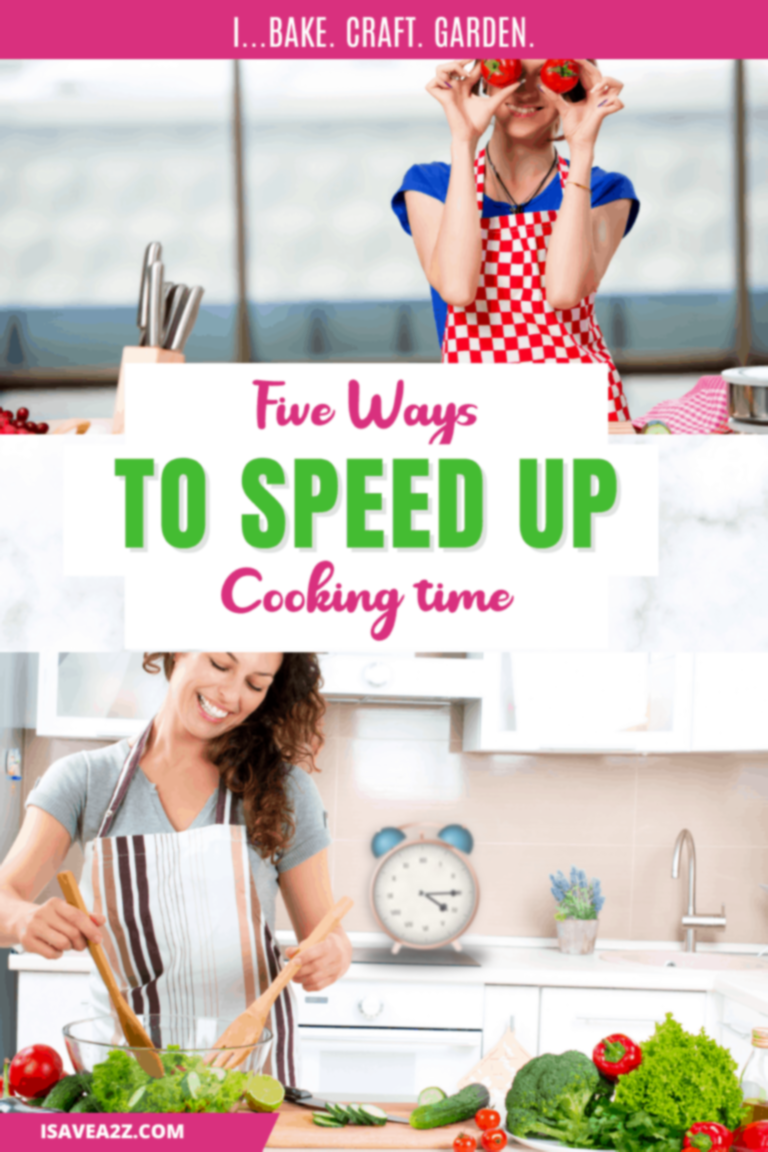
4:15
